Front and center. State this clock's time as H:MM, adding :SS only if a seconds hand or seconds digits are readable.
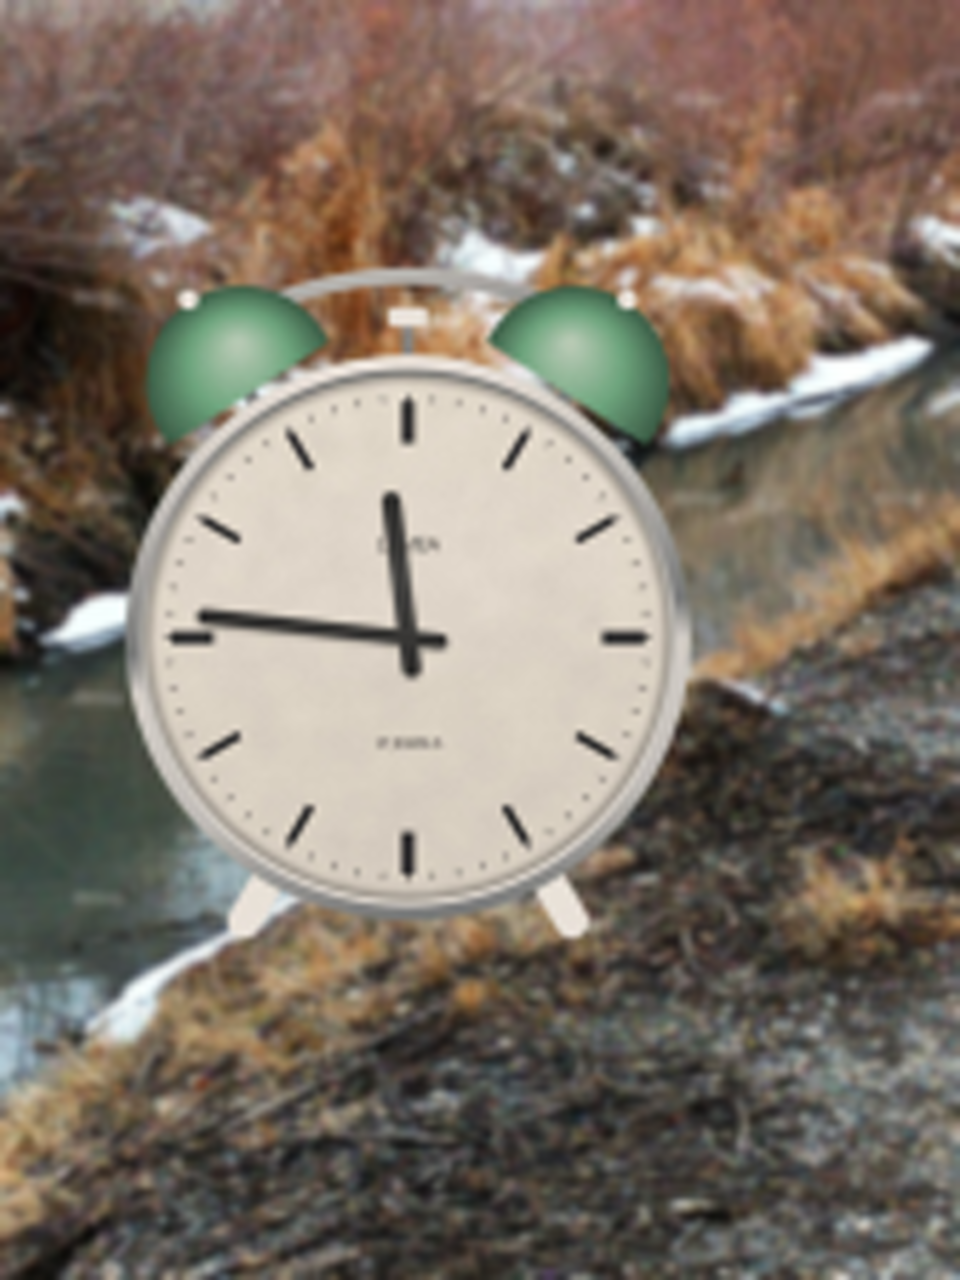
11:46
